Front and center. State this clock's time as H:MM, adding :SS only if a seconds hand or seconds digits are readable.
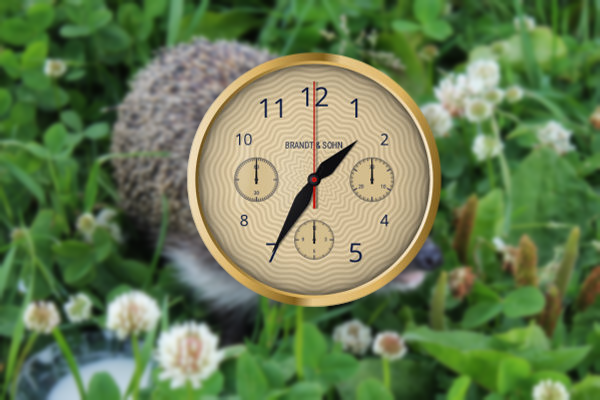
1:35
